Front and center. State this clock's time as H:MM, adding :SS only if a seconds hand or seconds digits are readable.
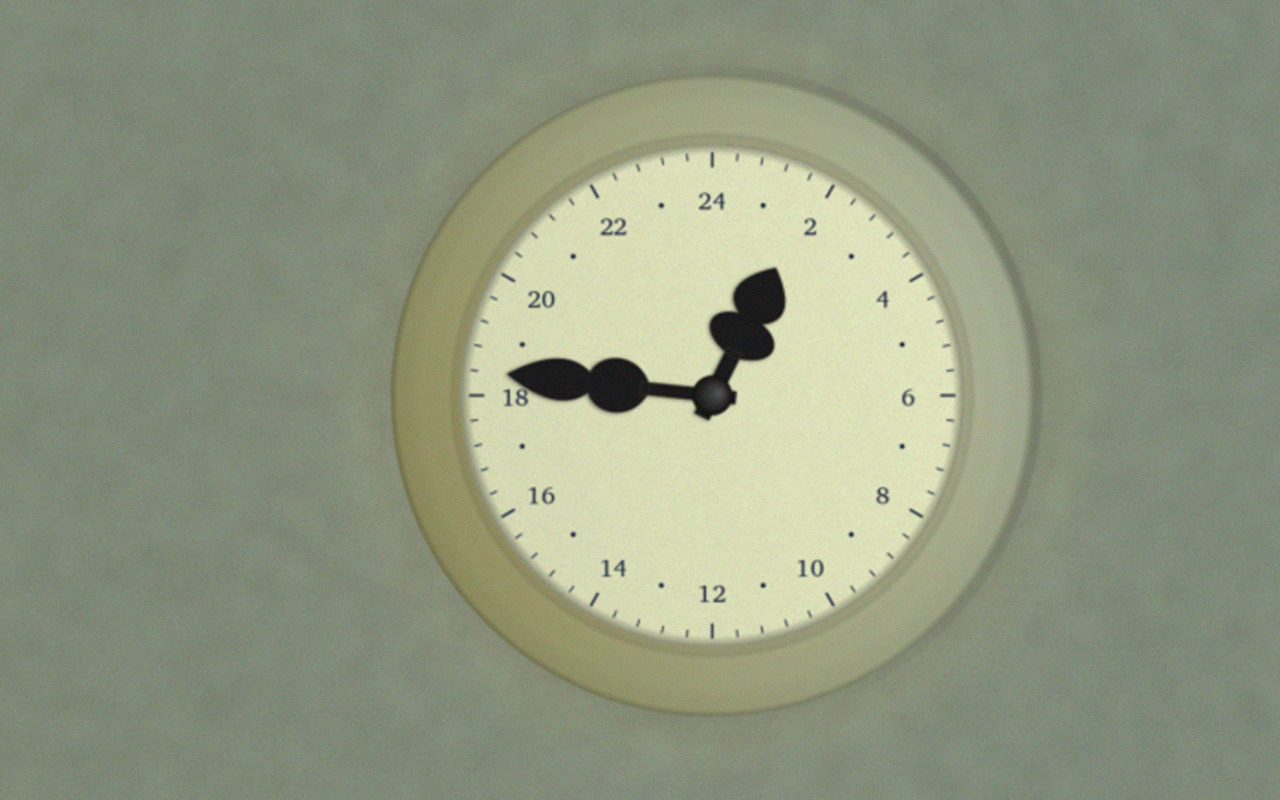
1:46
